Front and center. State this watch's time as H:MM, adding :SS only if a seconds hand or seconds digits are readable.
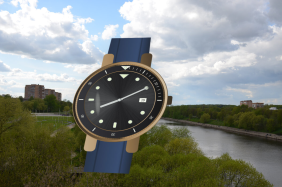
8:10
